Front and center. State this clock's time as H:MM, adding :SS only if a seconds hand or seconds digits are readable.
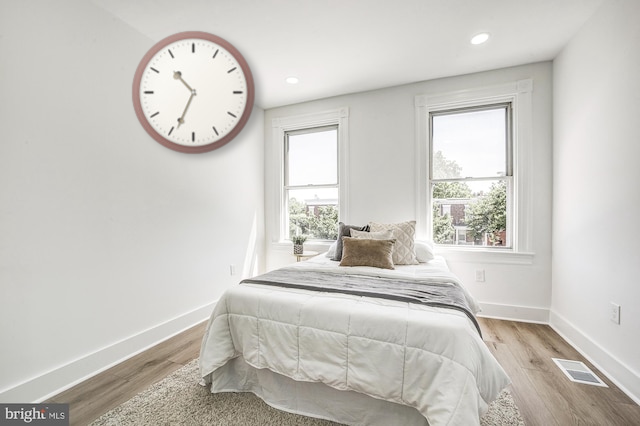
10:34
